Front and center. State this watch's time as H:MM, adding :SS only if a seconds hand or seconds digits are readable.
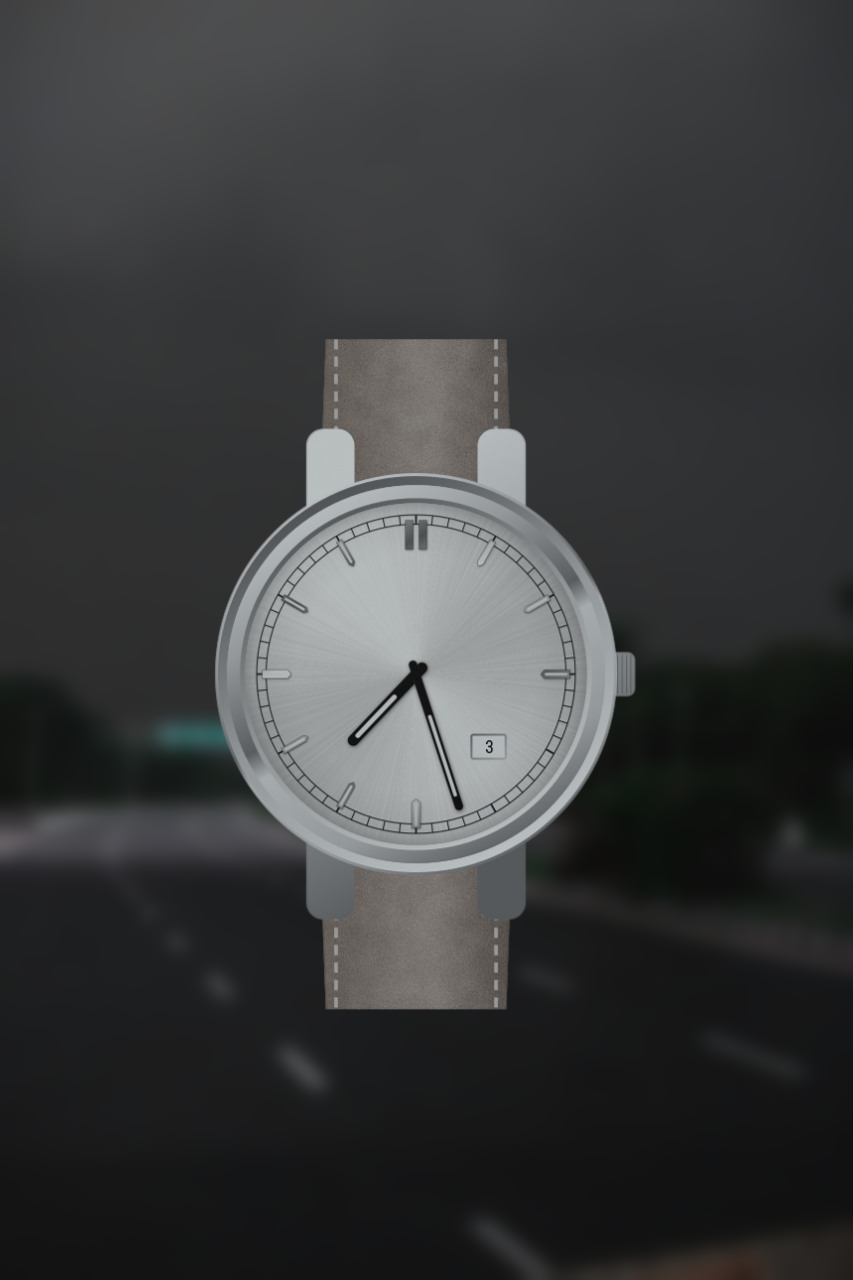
7:27
